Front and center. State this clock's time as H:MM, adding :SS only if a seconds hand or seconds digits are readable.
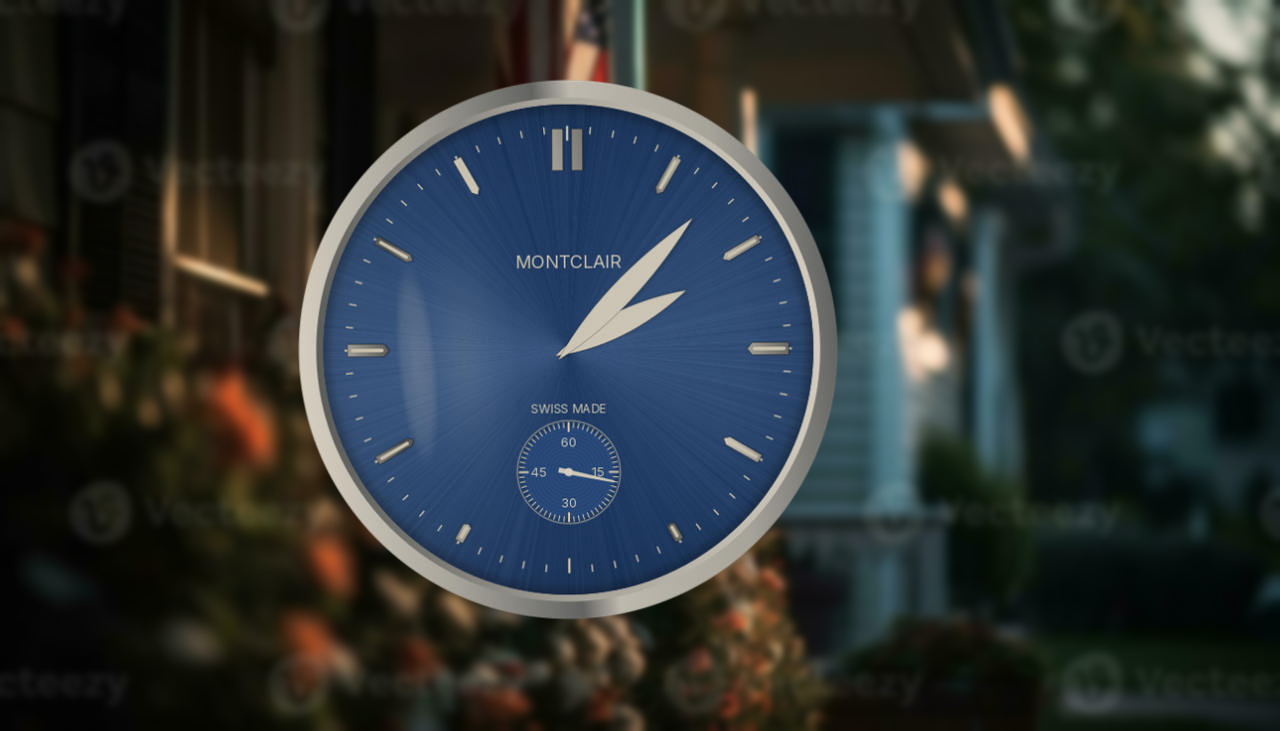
2:07:17
